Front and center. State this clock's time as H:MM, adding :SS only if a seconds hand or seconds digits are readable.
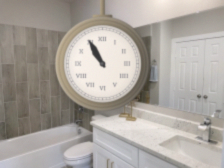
10:55
